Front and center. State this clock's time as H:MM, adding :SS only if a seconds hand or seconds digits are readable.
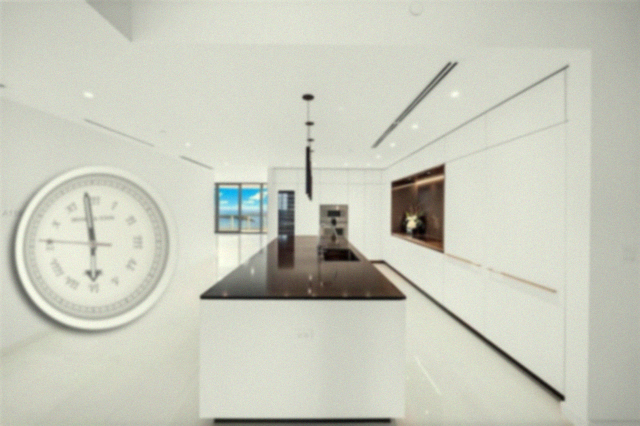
5:58:46
